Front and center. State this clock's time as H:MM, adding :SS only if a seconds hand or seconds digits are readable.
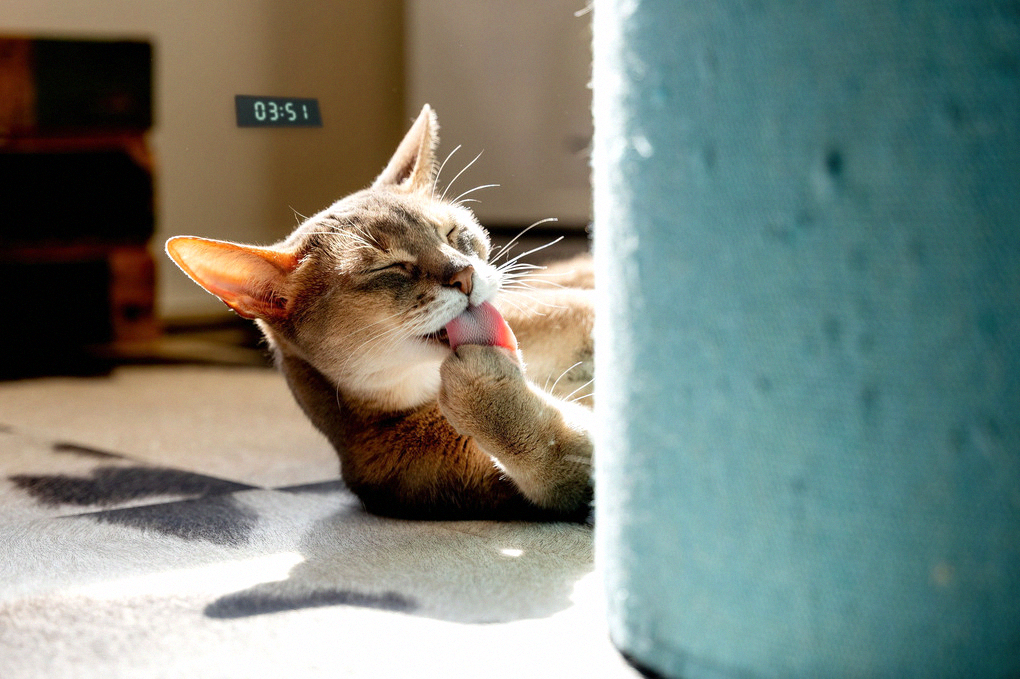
3:51
